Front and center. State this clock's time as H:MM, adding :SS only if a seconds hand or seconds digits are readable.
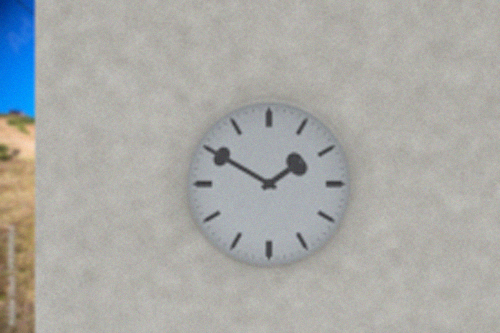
1:50
